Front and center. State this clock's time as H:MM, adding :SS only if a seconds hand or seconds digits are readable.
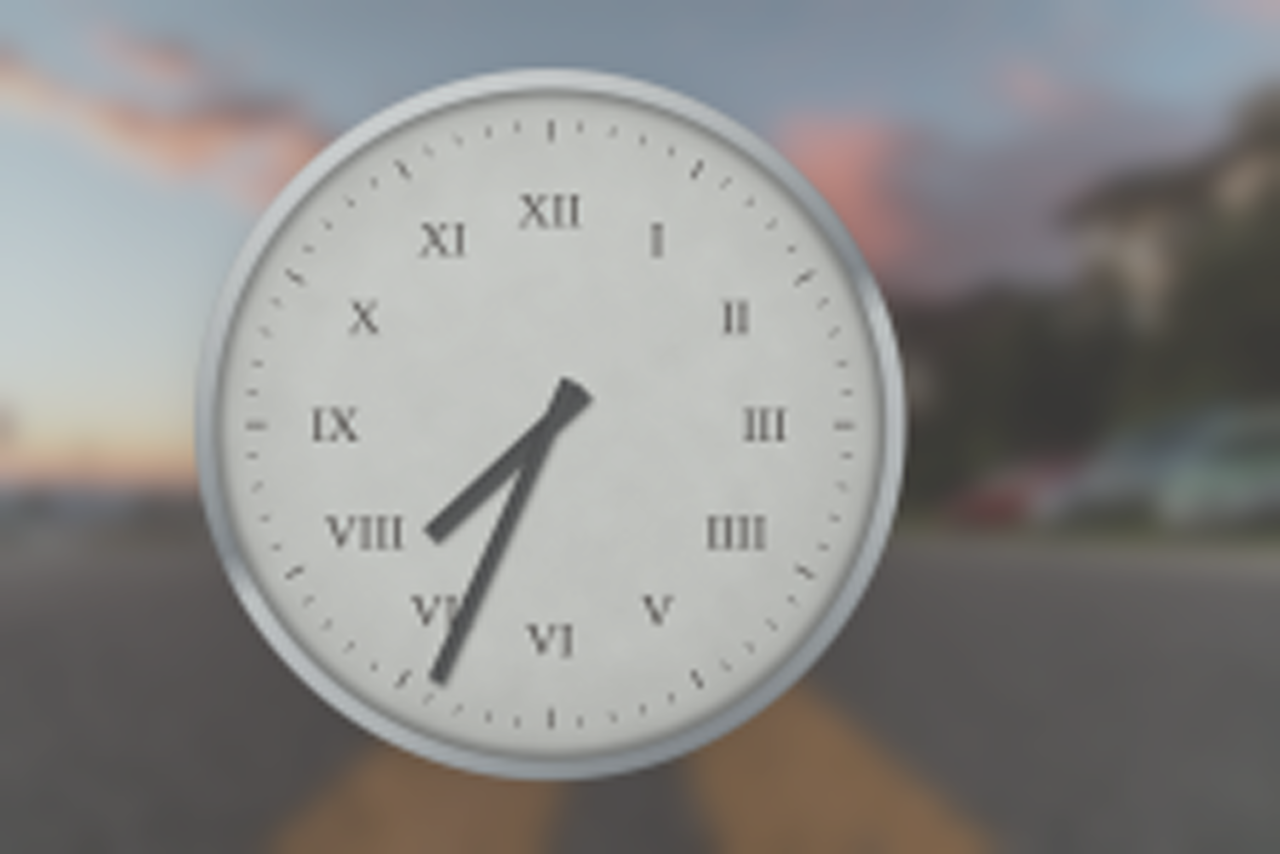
7:34
